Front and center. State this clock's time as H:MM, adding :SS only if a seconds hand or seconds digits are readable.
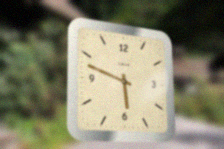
5:48
